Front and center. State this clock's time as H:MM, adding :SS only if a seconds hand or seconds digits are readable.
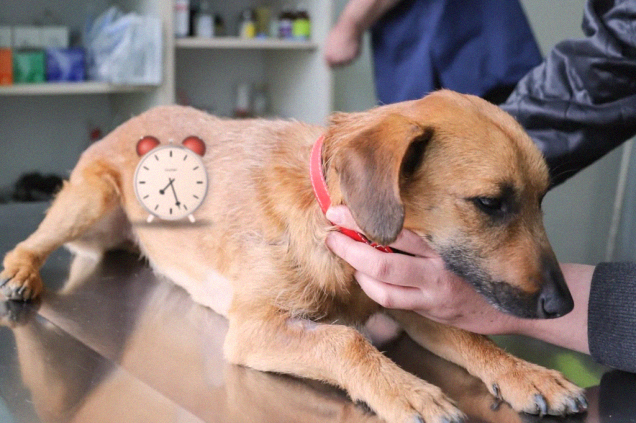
7:27
